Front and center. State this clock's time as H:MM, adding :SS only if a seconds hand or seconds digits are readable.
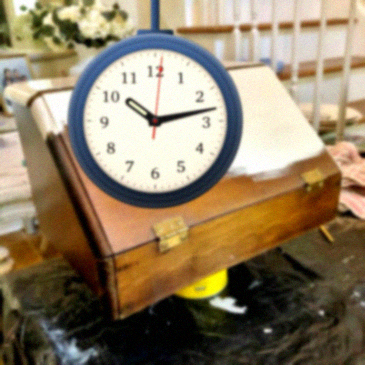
10:13:01
